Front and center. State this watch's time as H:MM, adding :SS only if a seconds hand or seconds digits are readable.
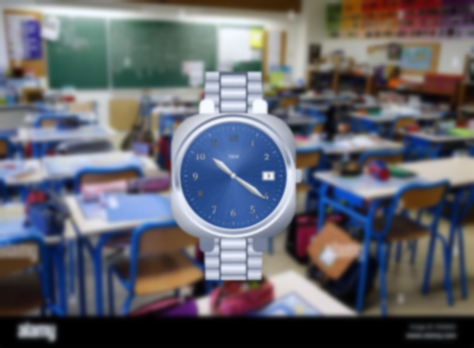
10:21
